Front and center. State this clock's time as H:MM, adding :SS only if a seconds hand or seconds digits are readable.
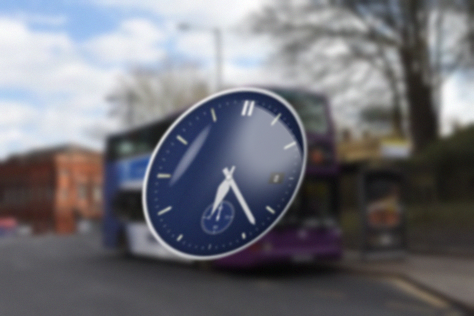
6:23
